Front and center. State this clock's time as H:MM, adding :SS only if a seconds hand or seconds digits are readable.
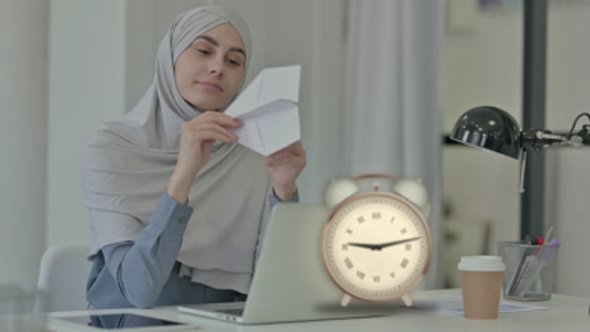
9:13
